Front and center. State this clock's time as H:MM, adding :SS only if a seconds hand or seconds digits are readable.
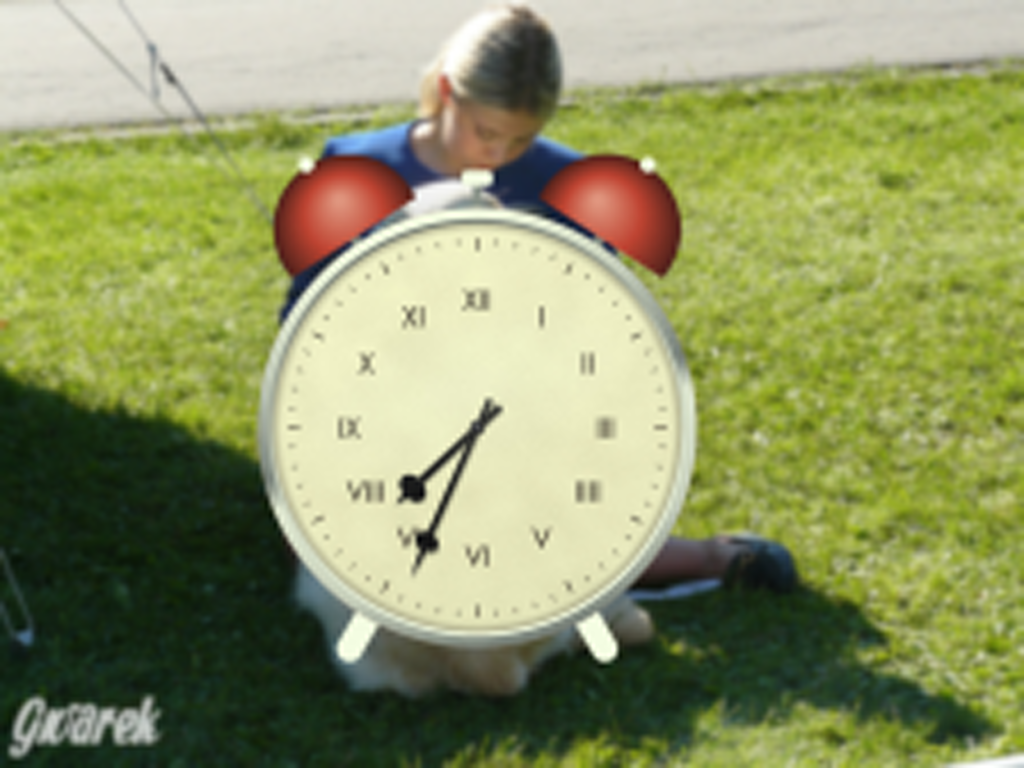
7:34
